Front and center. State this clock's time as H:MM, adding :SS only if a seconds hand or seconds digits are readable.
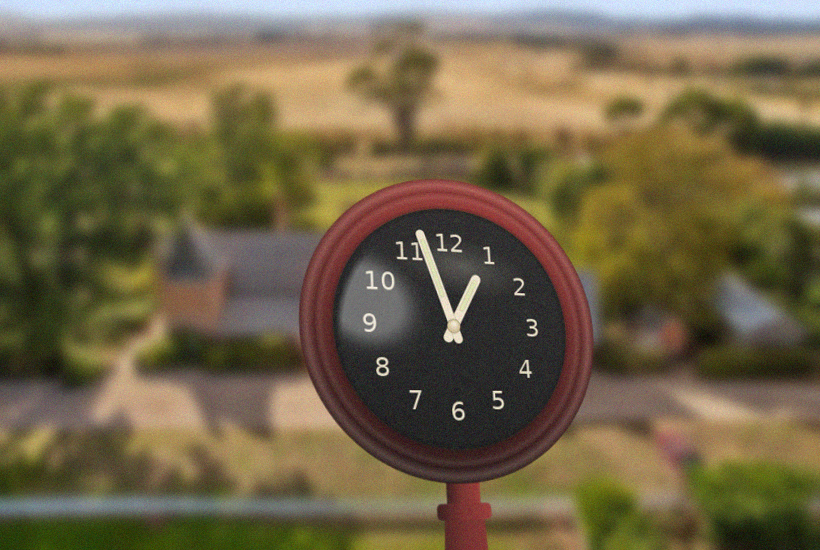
12:57
